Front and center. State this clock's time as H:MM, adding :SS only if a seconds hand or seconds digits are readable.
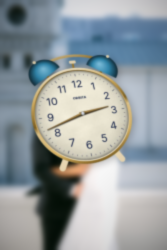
2:42
